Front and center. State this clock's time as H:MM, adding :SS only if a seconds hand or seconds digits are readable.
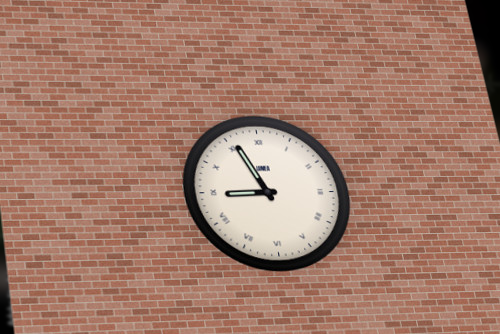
8:56
